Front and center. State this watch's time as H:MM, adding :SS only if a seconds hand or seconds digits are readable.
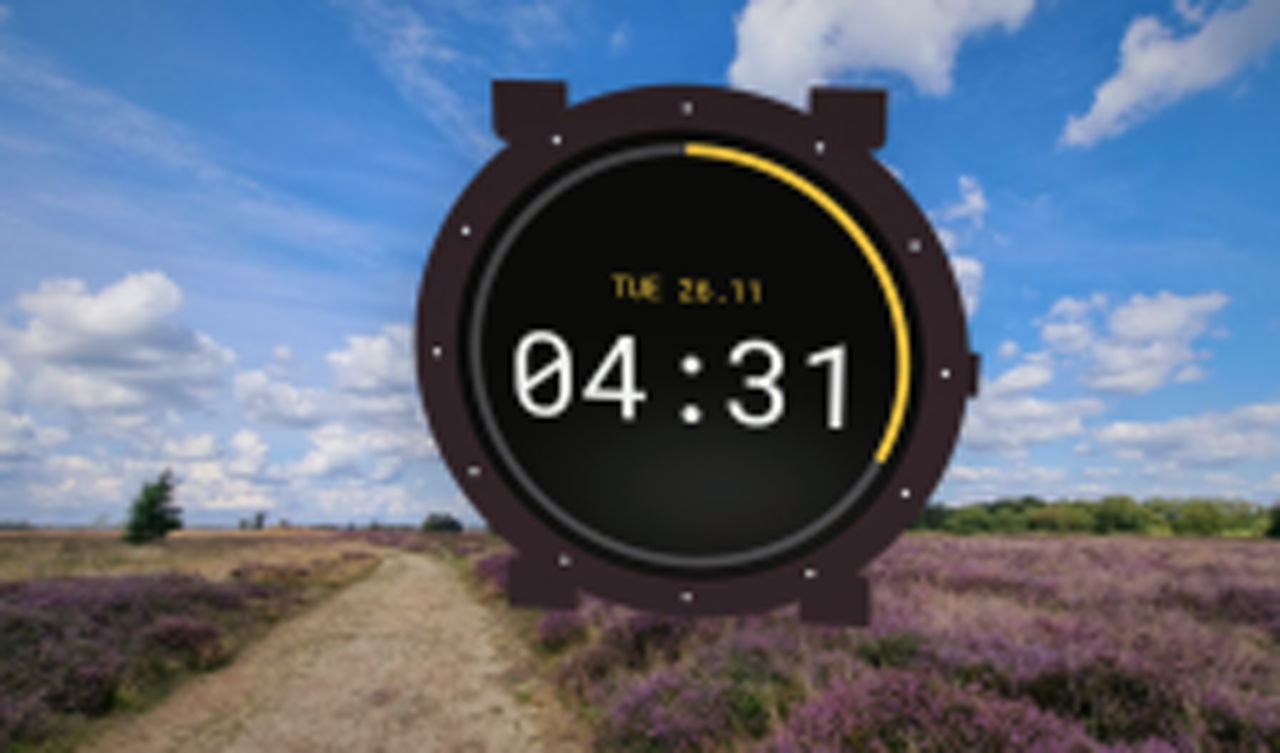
4:31
